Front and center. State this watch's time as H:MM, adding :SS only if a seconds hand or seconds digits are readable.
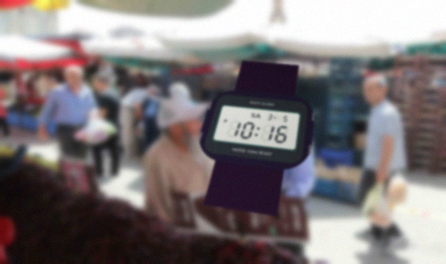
10:16
